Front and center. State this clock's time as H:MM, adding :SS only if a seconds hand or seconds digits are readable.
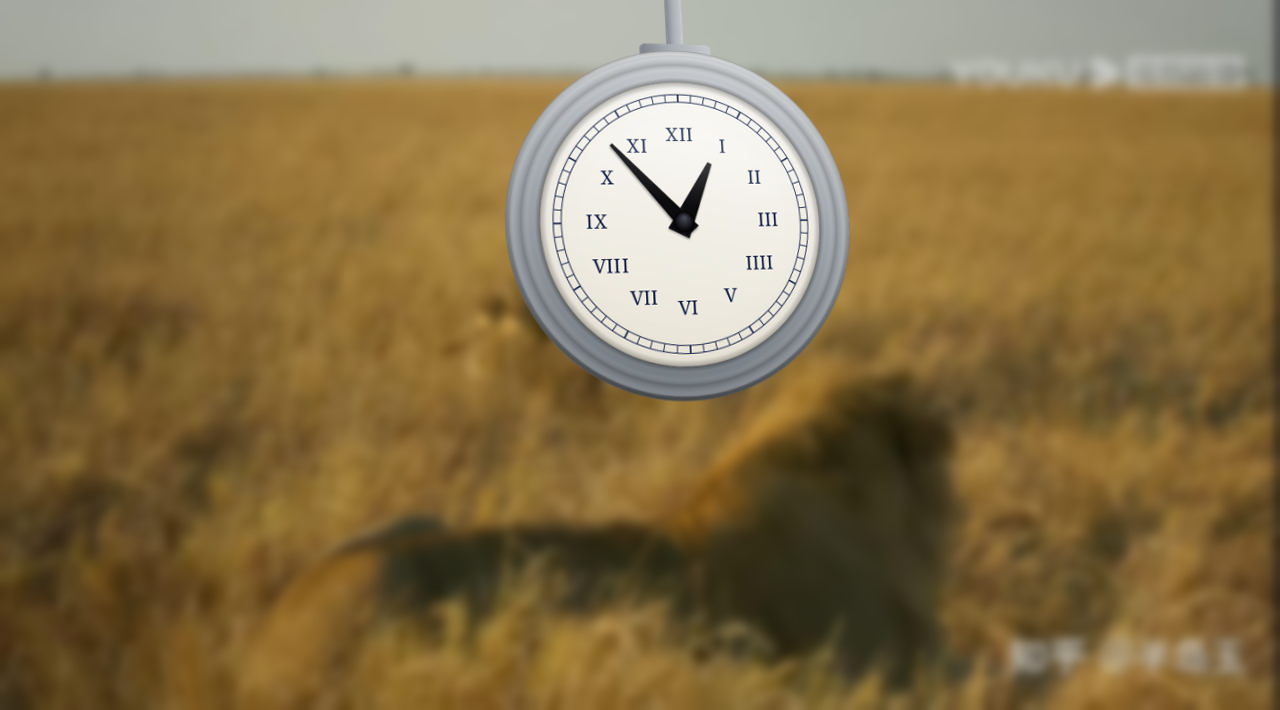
12:53
